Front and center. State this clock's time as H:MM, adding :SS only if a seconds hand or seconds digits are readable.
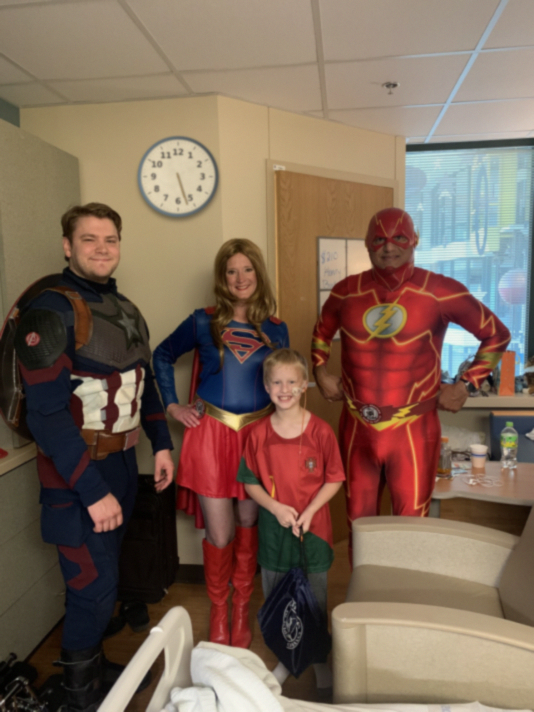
5:27
